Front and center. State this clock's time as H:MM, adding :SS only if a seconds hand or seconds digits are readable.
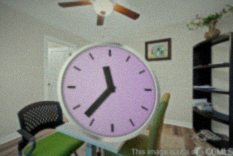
11:37
